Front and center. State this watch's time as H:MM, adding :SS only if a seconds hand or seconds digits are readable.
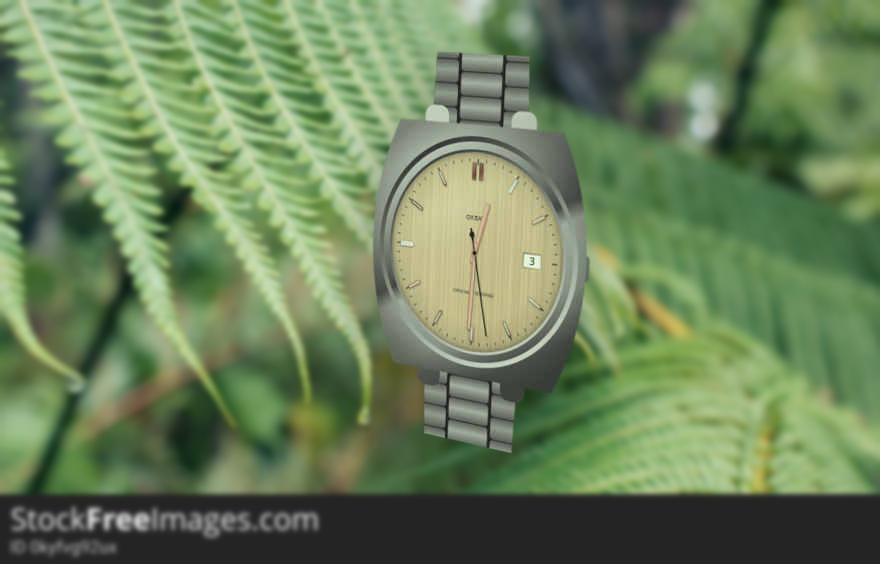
12:30:28
